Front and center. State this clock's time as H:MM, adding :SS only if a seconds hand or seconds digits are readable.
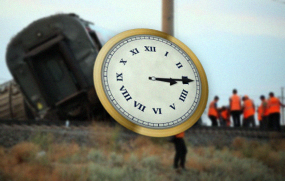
3:15
